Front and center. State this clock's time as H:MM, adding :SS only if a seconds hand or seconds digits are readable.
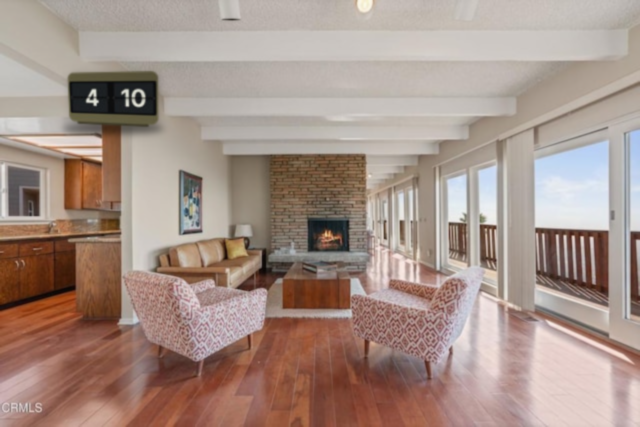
4:10
